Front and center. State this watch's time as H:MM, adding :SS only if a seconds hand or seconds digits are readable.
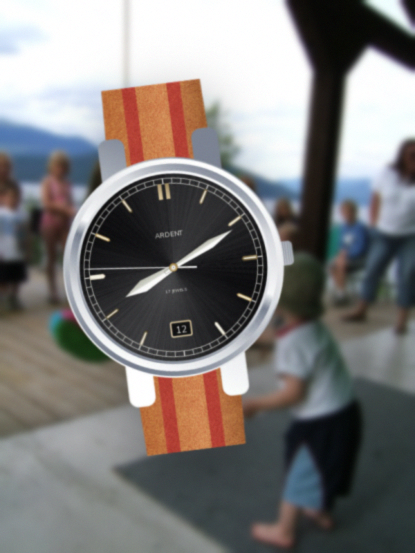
8:10:46
